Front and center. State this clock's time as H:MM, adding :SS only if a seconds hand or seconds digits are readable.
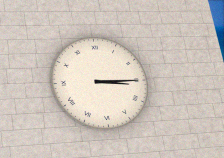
3:15
